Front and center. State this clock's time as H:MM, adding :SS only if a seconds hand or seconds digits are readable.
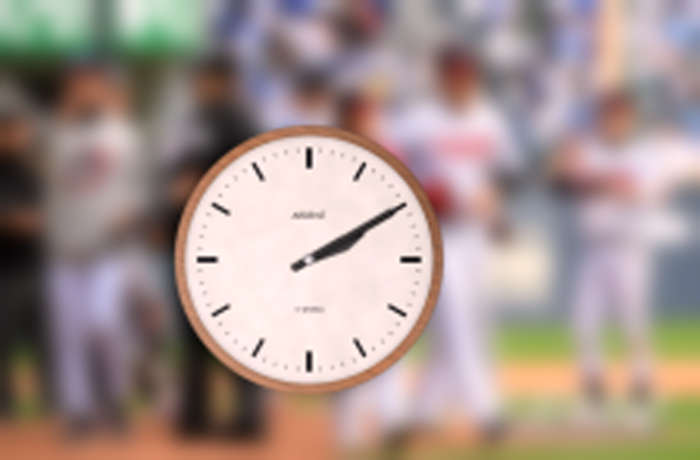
2:10
